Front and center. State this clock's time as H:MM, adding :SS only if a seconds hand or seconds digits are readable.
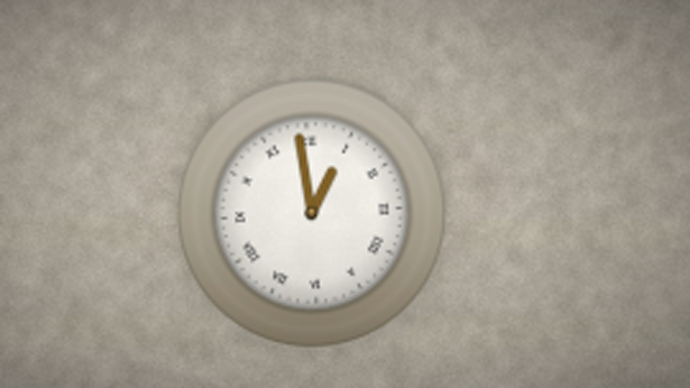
12:59
